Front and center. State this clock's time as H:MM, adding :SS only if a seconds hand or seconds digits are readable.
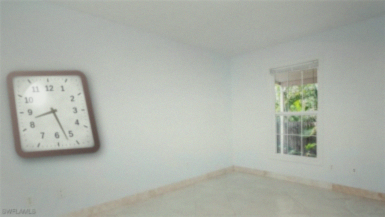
8:27
